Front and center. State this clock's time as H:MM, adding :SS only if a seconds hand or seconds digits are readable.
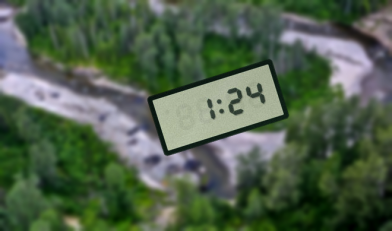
1:24
